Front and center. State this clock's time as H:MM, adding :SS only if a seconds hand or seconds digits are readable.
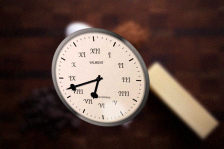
6:42
